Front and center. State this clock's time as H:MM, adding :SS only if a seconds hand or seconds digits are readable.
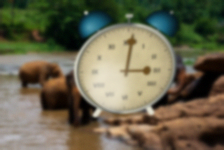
3:01
